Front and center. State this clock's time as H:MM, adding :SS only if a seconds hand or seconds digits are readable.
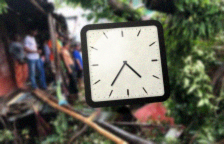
4:36
